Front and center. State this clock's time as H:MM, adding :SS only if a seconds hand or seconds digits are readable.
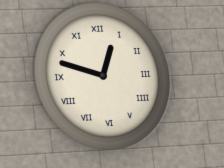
12:48
